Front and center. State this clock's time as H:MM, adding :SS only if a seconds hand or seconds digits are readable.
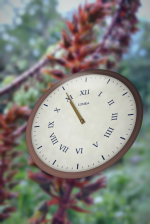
10:55
